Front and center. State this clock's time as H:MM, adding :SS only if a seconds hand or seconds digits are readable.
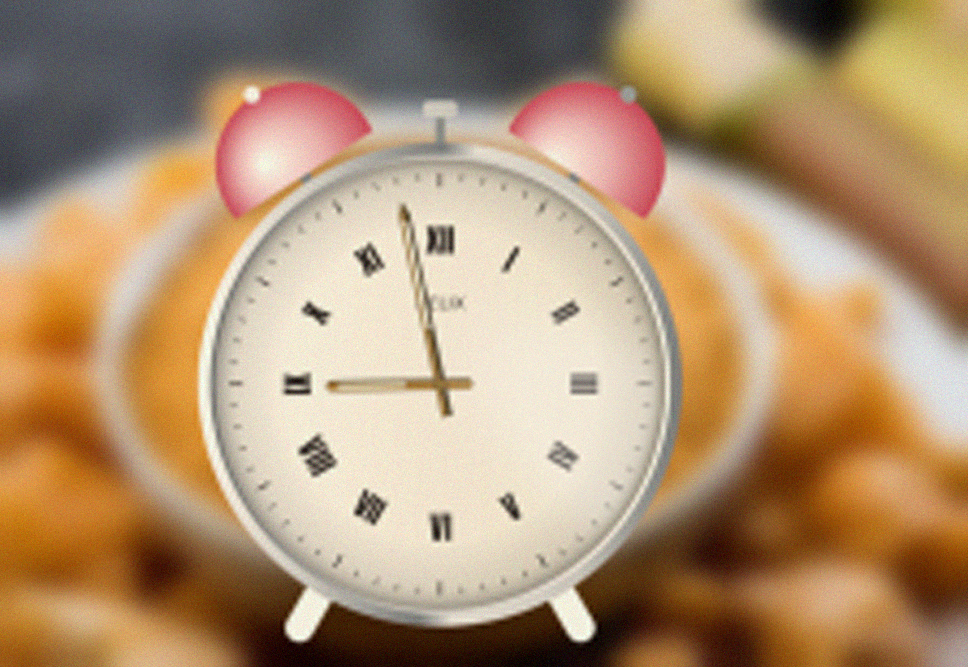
8:58
